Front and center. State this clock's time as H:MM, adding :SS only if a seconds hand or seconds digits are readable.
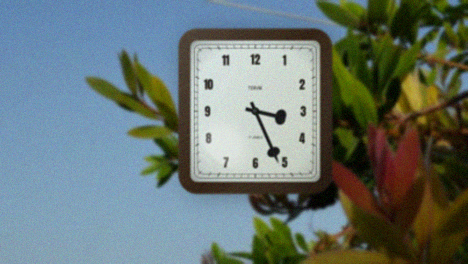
3:26
